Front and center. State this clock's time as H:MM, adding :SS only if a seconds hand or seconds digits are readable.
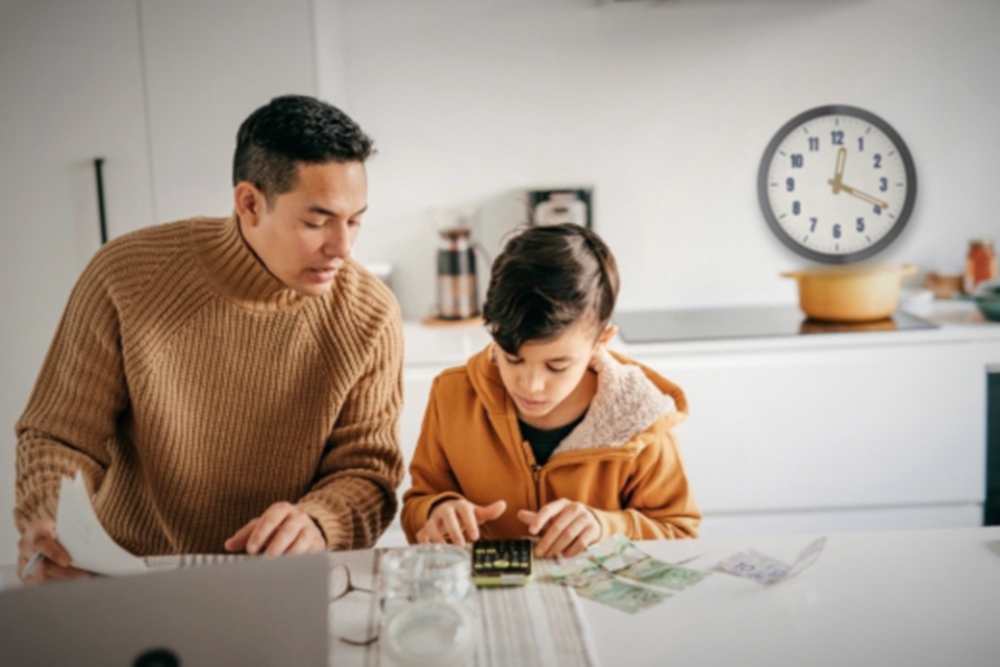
12:19
